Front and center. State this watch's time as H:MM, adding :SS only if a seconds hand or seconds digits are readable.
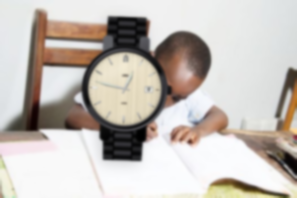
12:47
